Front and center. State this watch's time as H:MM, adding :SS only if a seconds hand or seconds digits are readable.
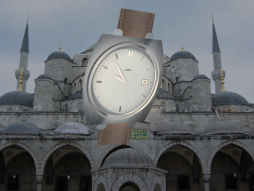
9:54
